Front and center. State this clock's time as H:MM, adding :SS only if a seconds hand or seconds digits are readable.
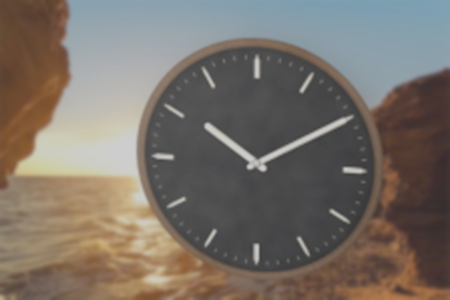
10:10
